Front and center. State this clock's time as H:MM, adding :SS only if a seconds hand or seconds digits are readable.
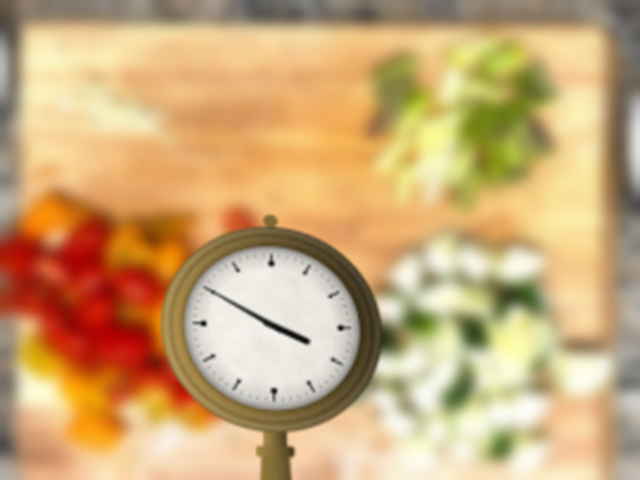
3:50
